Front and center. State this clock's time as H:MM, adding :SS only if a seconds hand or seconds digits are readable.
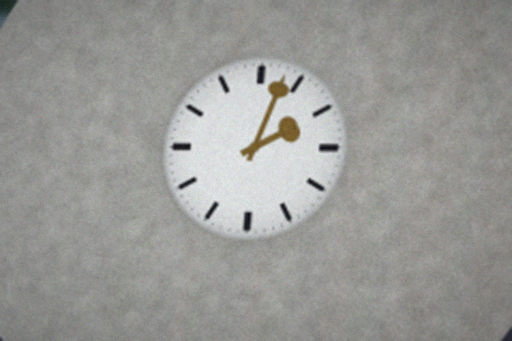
2:03
